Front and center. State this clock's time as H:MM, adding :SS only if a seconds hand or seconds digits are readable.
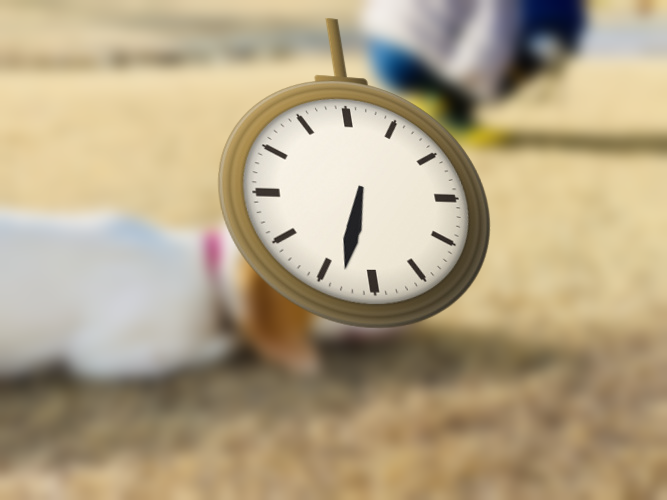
6:33
